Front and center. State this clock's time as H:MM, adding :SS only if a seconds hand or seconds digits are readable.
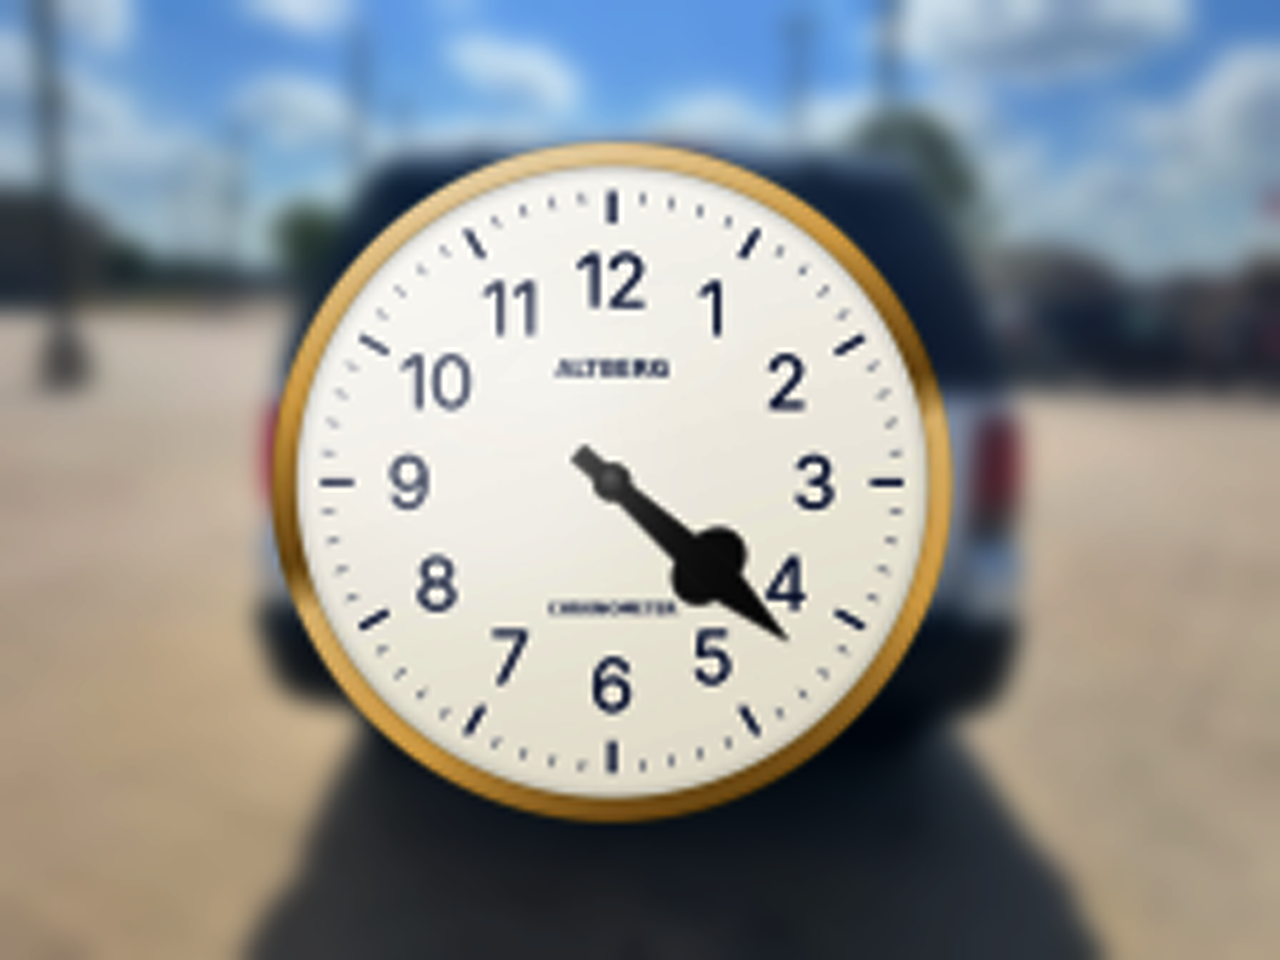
4:22
